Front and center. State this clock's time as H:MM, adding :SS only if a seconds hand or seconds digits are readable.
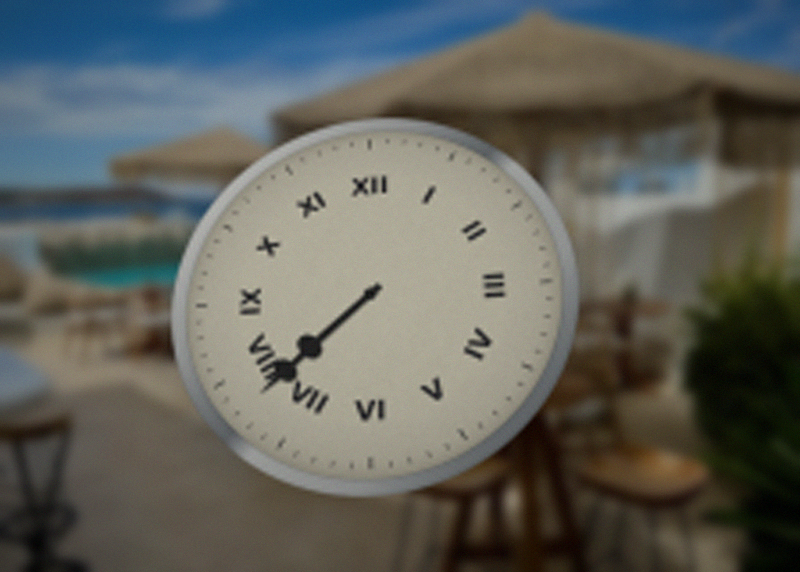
7:38
